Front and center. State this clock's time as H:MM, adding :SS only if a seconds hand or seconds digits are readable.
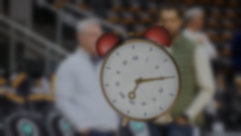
7:15
